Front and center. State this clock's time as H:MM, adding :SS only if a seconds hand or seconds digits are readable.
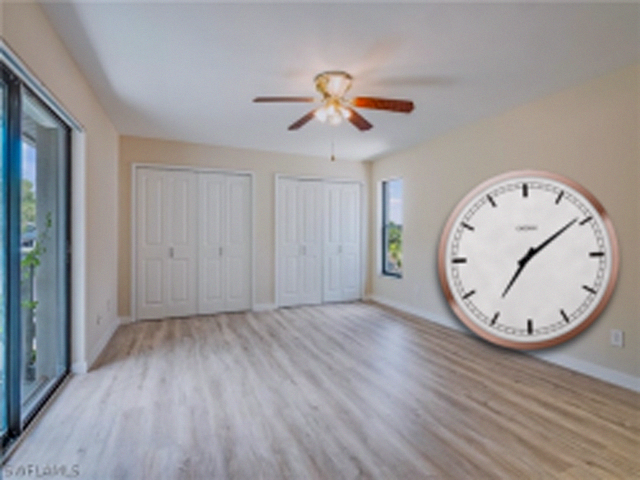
7:09
